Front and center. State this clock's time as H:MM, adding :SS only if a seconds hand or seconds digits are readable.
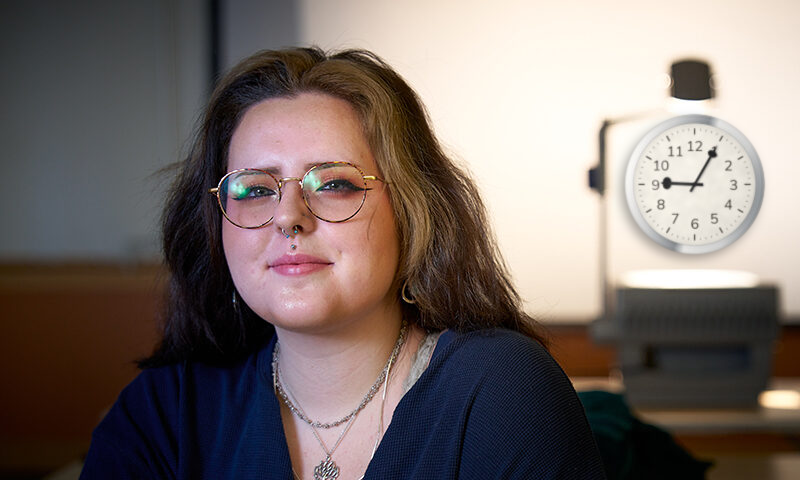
9:05
